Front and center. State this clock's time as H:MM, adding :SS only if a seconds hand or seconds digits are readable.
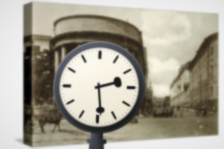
2:29
